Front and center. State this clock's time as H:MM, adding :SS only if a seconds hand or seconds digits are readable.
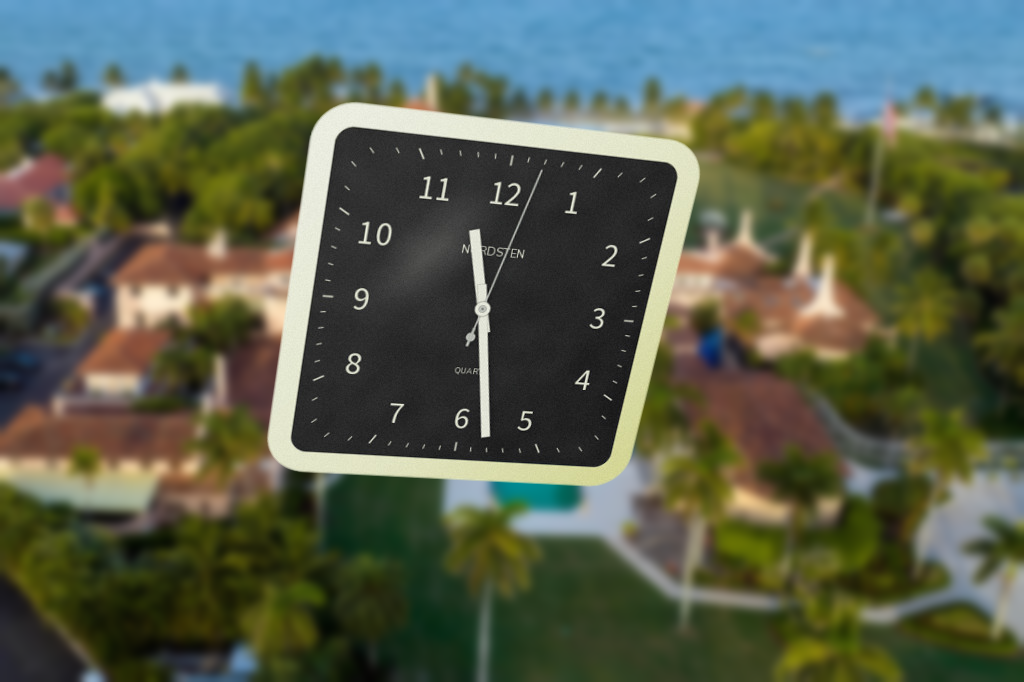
11:28:02
